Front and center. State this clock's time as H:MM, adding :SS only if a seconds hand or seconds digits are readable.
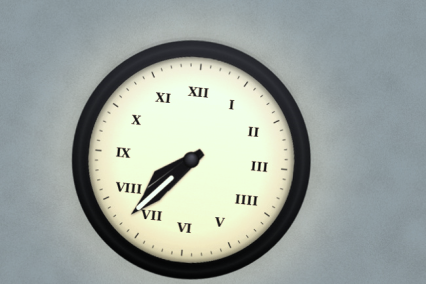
7:37
